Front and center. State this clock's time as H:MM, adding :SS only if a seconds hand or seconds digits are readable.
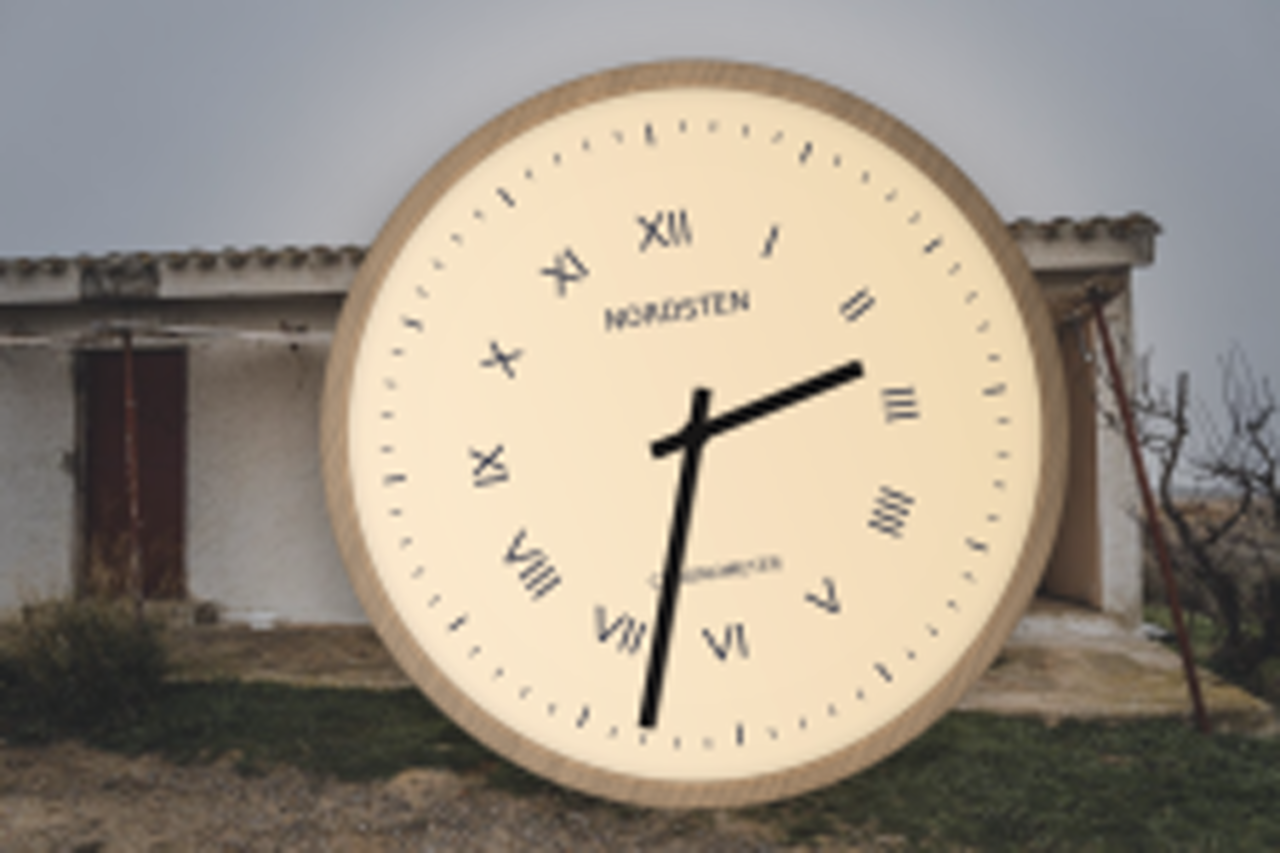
2:33
